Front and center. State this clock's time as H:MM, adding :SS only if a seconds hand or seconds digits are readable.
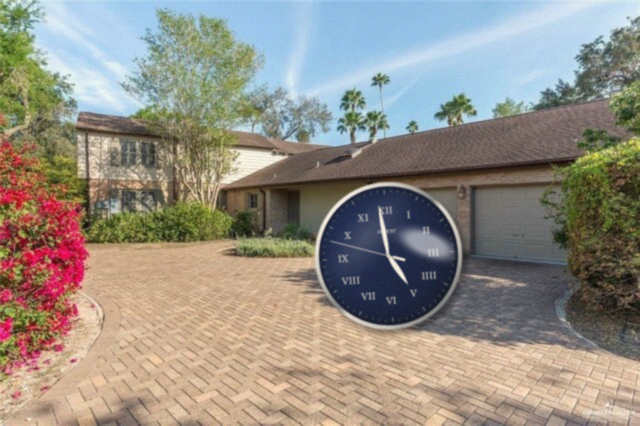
4:58:48
